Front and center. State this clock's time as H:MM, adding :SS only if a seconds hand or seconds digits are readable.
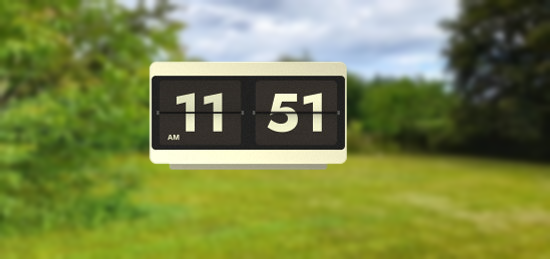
11:51
